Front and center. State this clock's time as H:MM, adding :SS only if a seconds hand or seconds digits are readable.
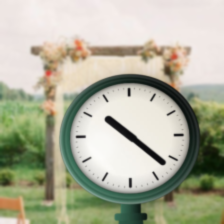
10:22
